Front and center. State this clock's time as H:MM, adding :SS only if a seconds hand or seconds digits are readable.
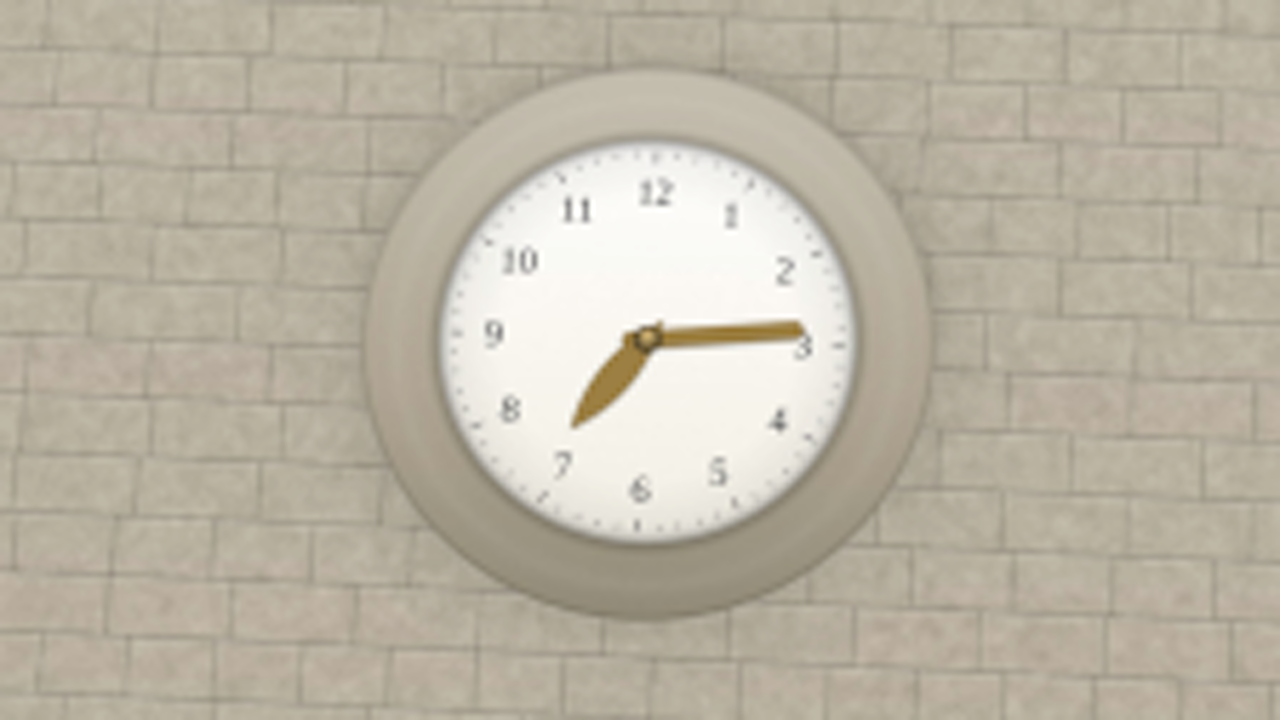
7:14
